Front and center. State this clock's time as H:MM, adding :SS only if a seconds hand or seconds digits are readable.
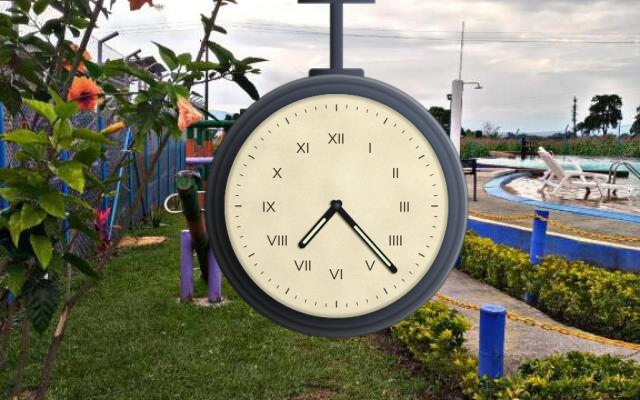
7:23
